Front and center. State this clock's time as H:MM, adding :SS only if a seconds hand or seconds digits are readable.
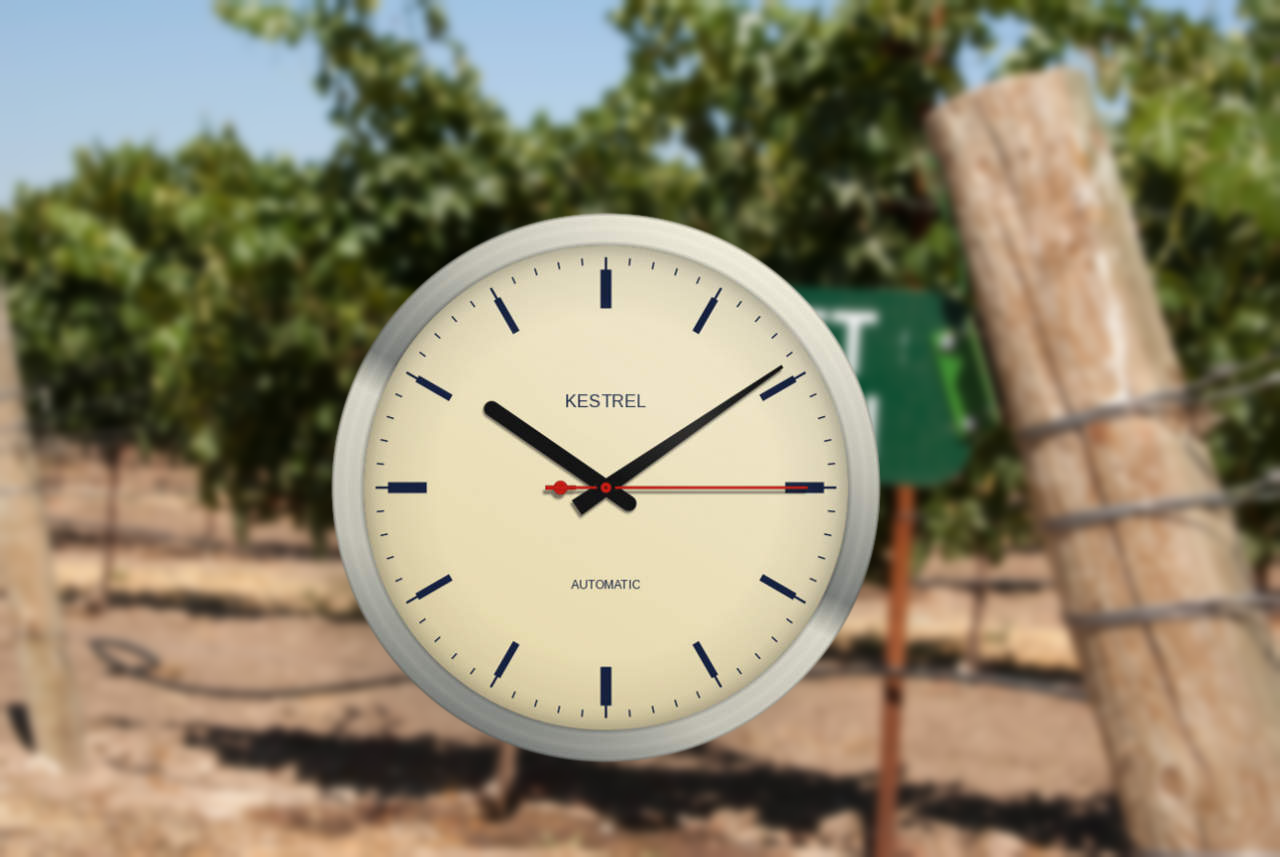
10:09:15
